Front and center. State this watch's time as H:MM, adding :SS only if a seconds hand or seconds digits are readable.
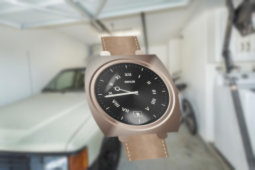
9:44
